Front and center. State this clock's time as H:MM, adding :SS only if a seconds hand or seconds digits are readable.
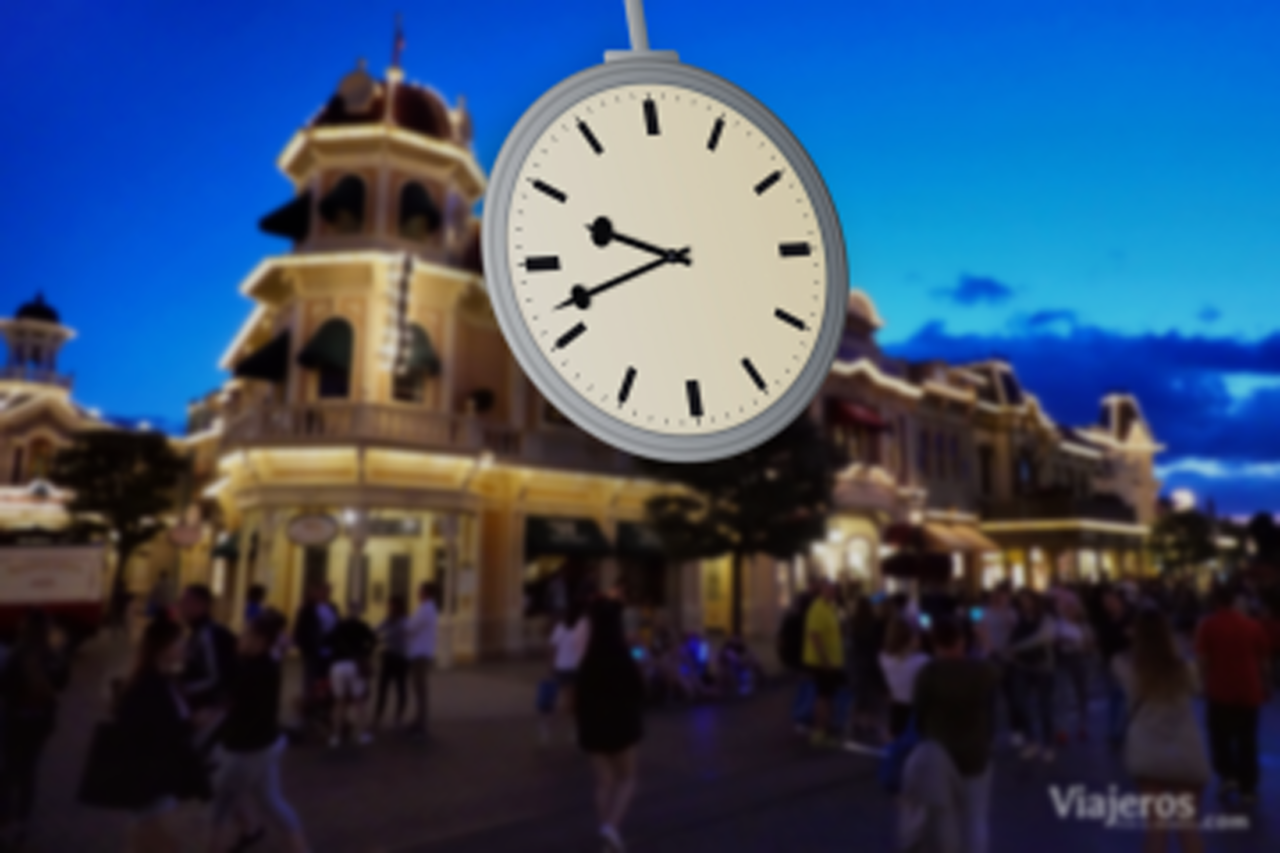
9:42
